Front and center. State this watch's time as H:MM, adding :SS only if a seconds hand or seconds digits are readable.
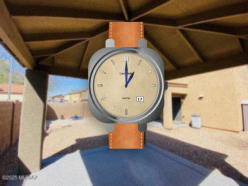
1:00
